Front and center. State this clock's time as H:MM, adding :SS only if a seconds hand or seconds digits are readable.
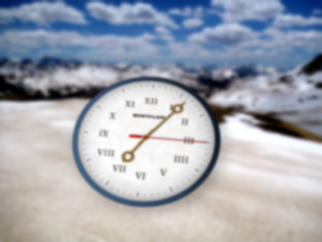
7:06:15
